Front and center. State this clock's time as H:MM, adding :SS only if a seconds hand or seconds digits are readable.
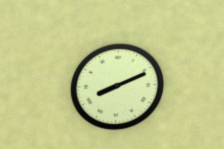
8:11
